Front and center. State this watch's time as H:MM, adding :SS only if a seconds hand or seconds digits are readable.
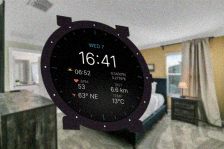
16:41
